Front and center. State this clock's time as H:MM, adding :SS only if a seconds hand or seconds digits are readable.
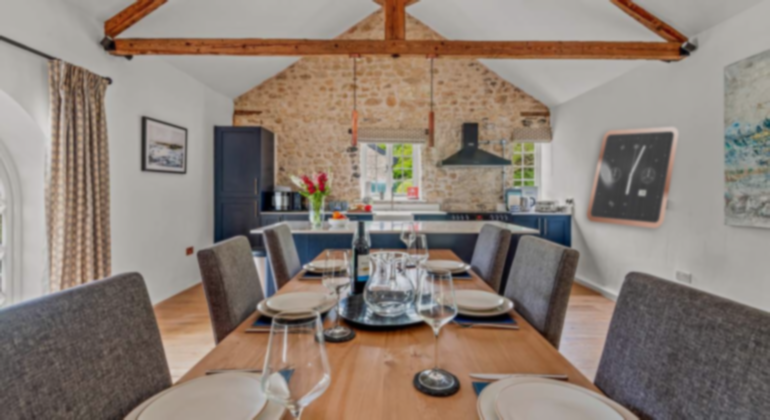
6:03
